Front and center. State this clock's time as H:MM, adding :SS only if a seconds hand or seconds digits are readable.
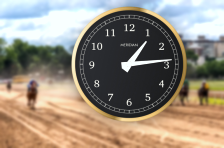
1:14
